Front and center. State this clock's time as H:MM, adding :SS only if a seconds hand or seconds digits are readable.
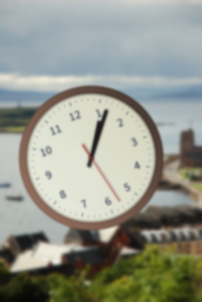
1:06:28
